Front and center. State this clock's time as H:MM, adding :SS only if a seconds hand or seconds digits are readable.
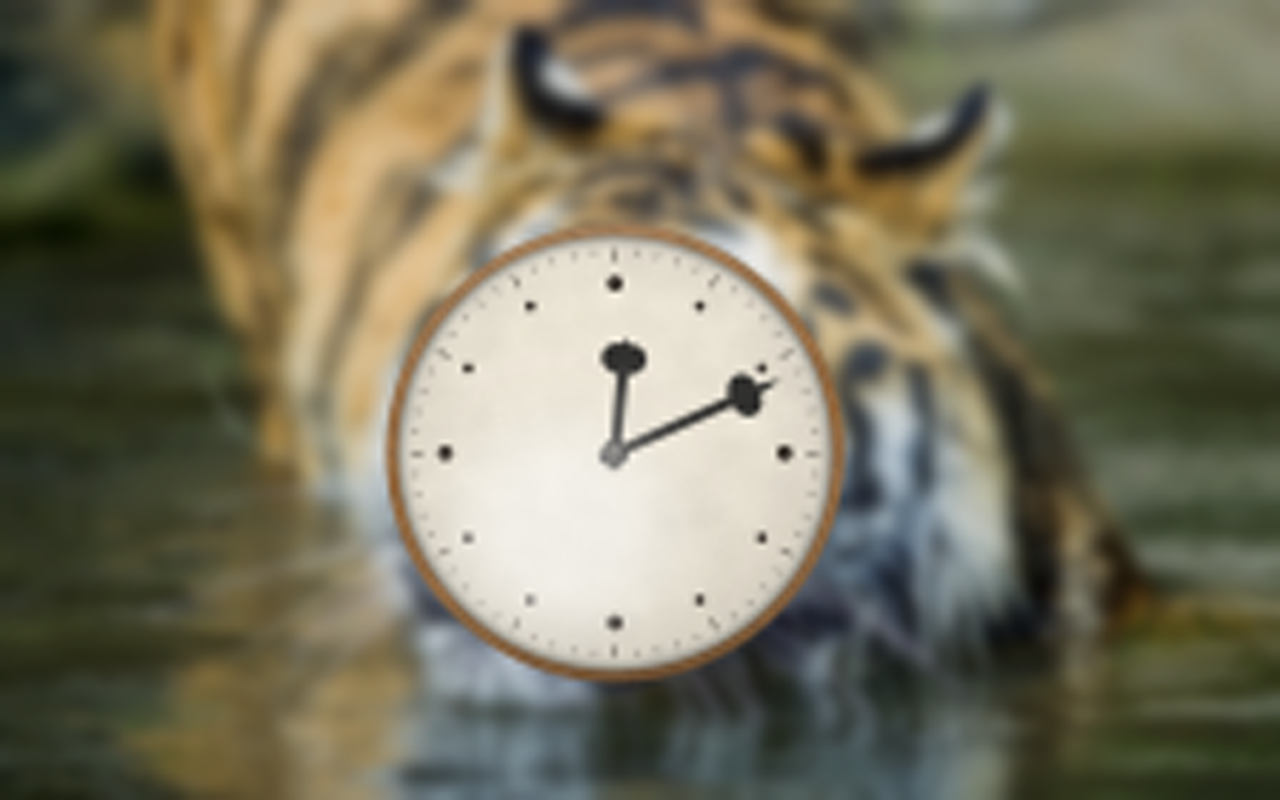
12:11
